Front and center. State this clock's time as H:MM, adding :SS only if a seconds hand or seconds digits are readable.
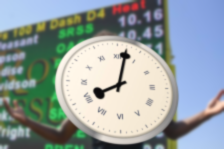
8:02
